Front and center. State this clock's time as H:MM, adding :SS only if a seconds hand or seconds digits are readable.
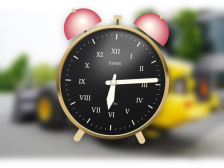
6:14
